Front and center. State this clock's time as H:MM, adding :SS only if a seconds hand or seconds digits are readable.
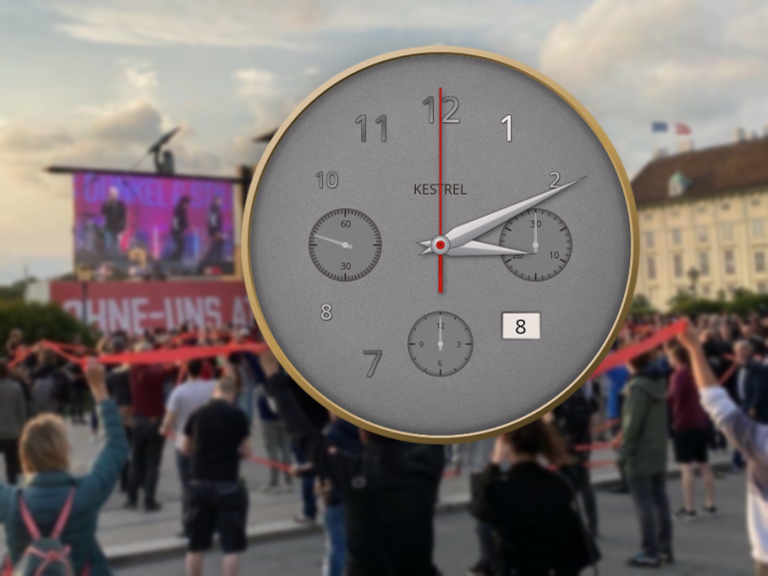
3:10:48
